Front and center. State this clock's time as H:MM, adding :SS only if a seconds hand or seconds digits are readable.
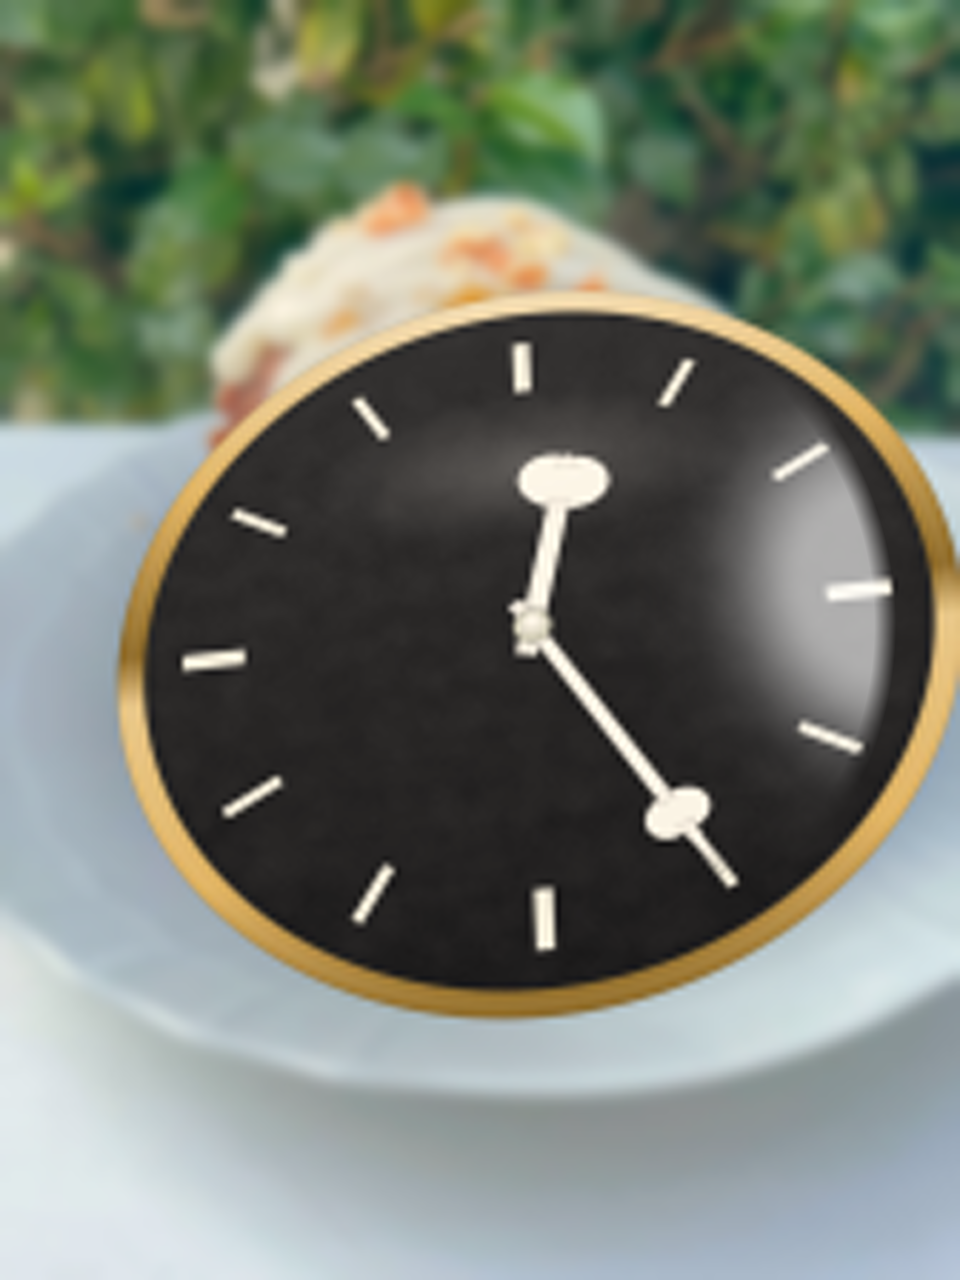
12:25
